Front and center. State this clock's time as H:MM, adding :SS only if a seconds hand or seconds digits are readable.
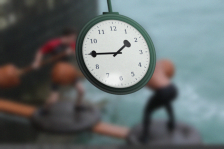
1:45
